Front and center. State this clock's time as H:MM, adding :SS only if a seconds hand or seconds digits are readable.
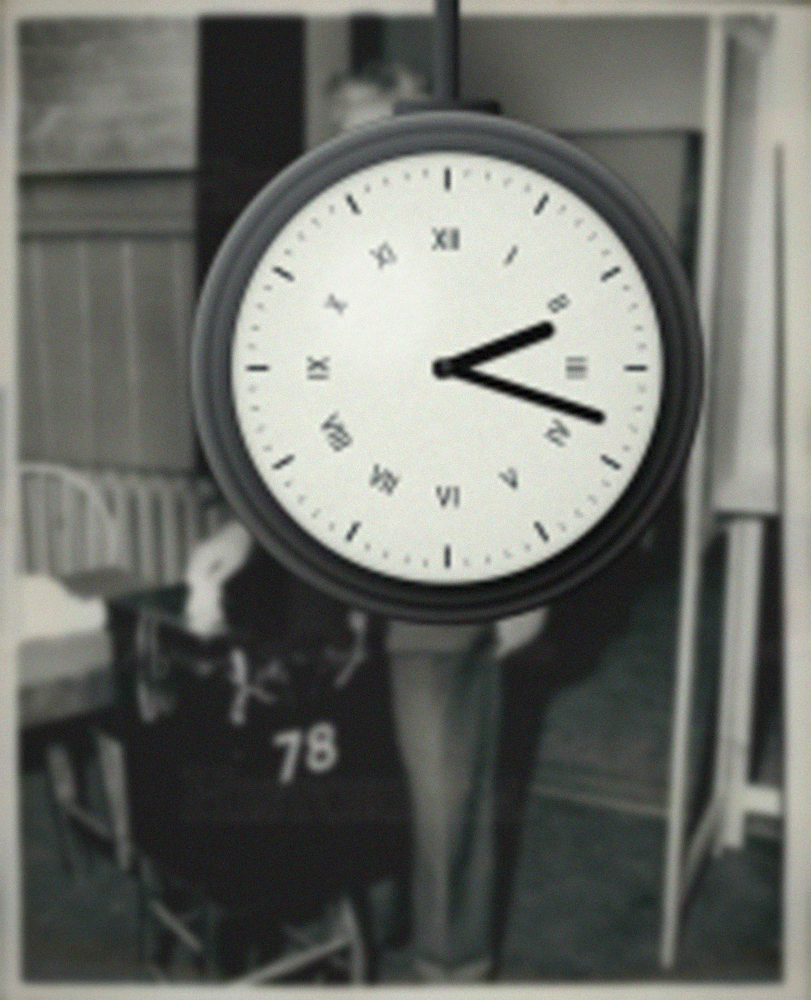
2:18
